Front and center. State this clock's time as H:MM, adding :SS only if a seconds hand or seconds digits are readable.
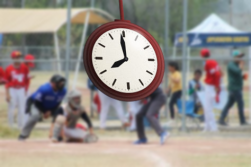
7:59
